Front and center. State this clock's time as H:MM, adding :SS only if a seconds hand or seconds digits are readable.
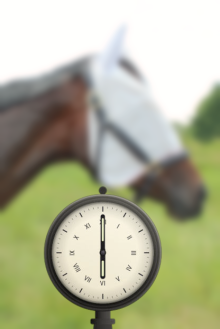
6:00
